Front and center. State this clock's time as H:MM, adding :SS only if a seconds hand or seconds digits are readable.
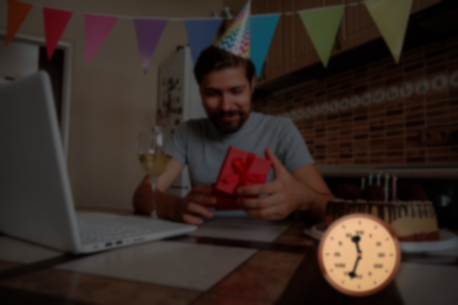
11:33
